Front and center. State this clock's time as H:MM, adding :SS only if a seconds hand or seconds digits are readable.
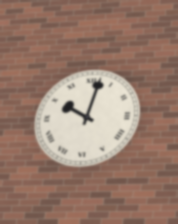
10:02
